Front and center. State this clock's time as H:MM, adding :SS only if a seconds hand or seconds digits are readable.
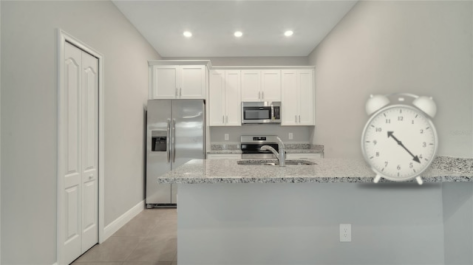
10:22
